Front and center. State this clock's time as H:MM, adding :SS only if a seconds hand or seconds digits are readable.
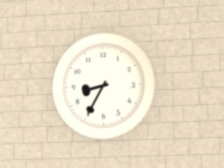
8:35
